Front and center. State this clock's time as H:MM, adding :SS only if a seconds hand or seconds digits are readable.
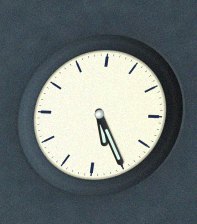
5:25
